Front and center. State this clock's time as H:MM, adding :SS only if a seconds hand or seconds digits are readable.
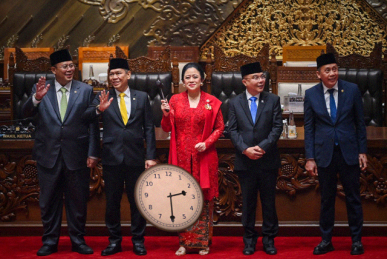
2:30
